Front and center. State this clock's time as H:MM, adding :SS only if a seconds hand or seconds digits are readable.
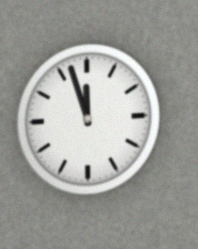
11:57
